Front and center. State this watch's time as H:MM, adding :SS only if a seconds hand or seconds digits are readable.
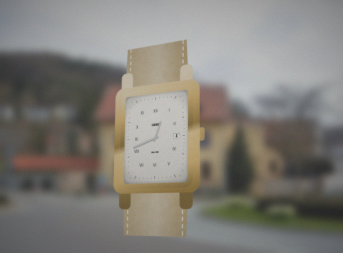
12:42
